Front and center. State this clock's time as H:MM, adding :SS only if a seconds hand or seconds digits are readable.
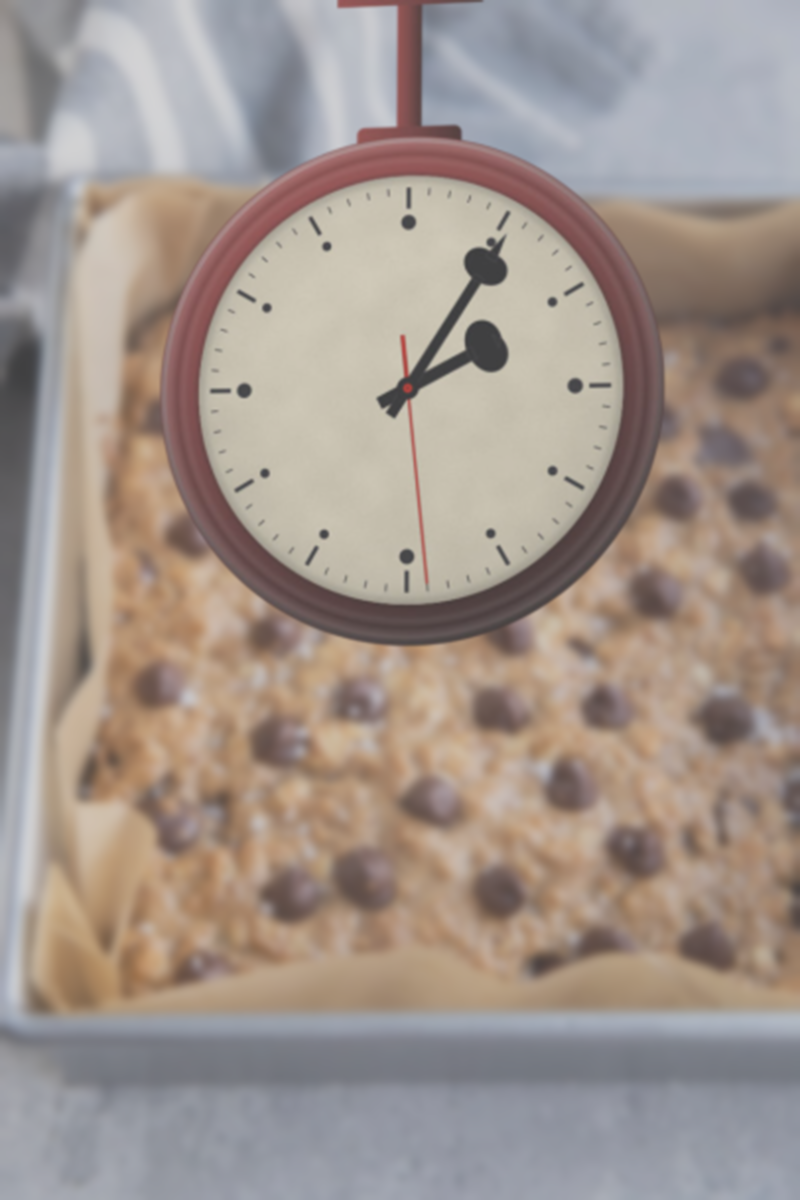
2:05:29
